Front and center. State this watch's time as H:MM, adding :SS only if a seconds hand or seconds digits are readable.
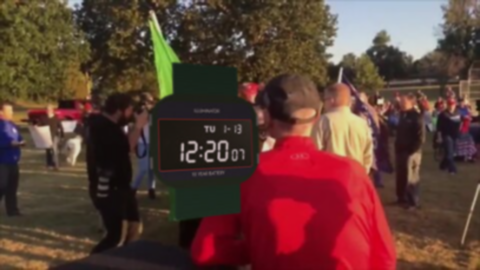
12:20:07
